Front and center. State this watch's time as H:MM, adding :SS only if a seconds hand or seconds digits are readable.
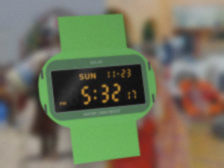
5:32
